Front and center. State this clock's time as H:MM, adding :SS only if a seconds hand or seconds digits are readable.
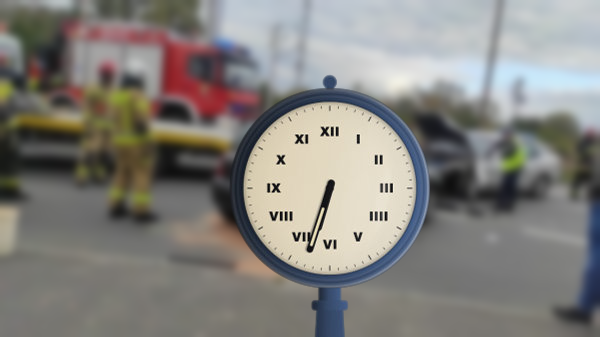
6:33
